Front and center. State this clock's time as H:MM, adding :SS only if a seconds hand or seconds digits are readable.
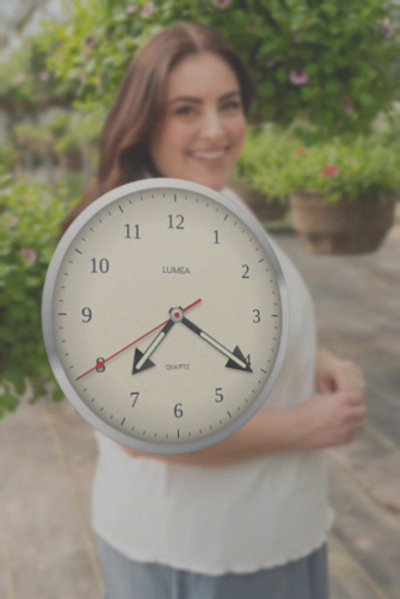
7:20:40
